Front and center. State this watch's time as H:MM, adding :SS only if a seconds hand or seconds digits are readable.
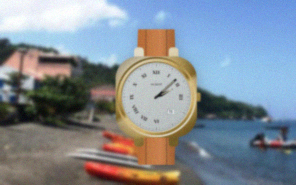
2:08
